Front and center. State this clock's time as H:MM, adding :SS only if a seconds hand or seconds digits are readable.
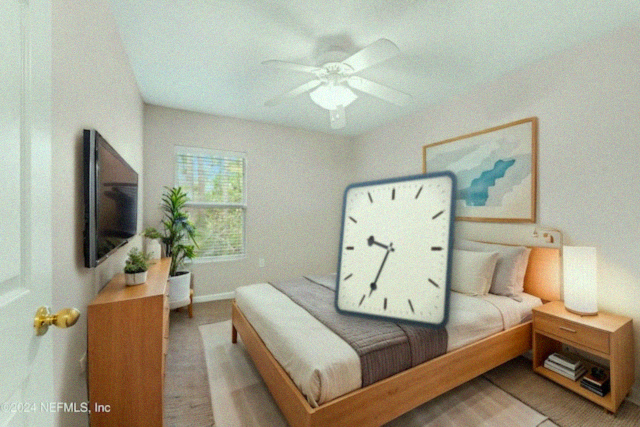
9:34
